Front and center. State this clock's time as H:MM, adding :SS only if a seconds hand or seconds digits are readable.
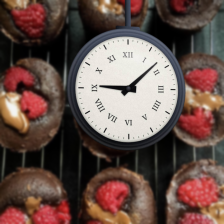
9:08
